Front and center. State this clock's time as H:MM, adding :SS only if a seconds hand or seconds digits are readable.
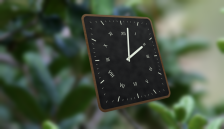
2:02
